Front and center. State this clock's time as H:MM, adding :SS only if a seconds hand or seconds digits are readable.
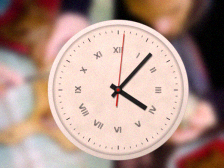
4:07:01
